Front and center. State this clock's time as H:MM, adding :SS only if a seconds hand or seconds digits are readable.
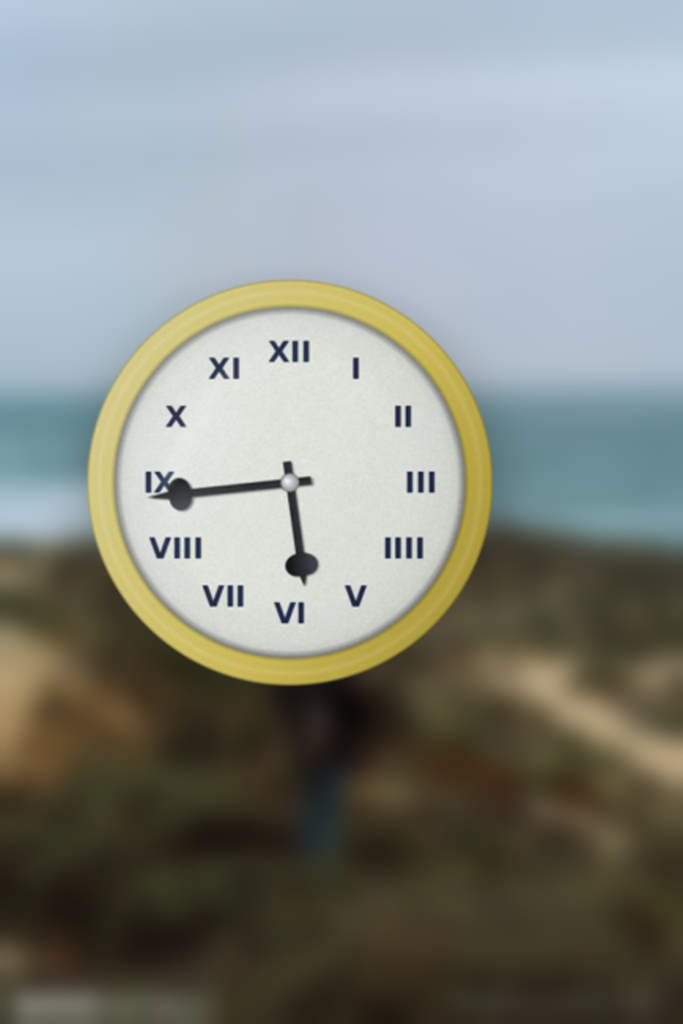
5:44
